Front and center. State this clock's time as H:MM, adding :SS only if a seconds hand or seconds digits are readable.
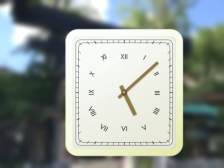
5:08
